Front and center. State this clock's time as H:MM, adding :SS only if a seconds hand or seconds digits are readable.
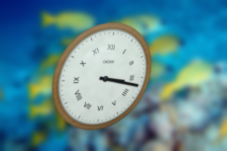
3:17
